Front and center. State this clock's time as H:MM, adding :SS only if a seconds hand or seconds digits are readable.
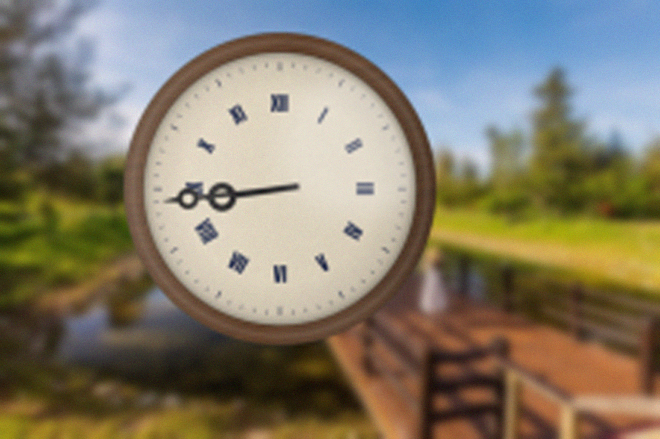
8:44
